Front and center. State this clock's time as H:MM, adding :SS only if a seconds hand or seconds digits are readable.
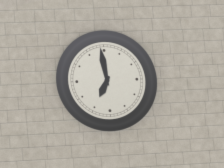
6:59
